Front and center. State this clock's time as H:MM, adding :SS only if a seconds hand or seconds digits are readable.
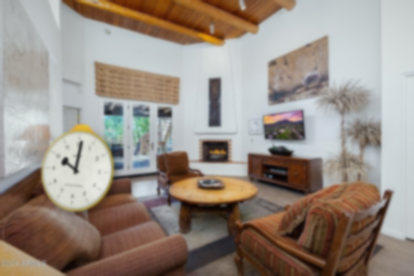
10:01
